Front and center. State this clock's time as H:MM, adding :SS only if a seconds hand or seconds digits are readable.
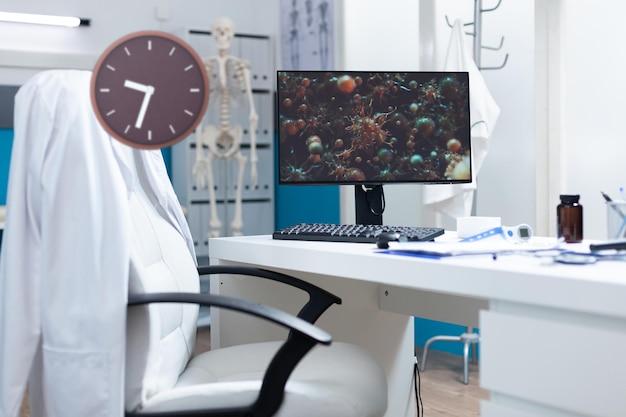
9:33
